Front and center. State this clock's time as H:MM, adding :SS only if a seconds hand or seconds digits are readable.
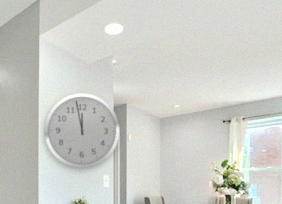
11:58
